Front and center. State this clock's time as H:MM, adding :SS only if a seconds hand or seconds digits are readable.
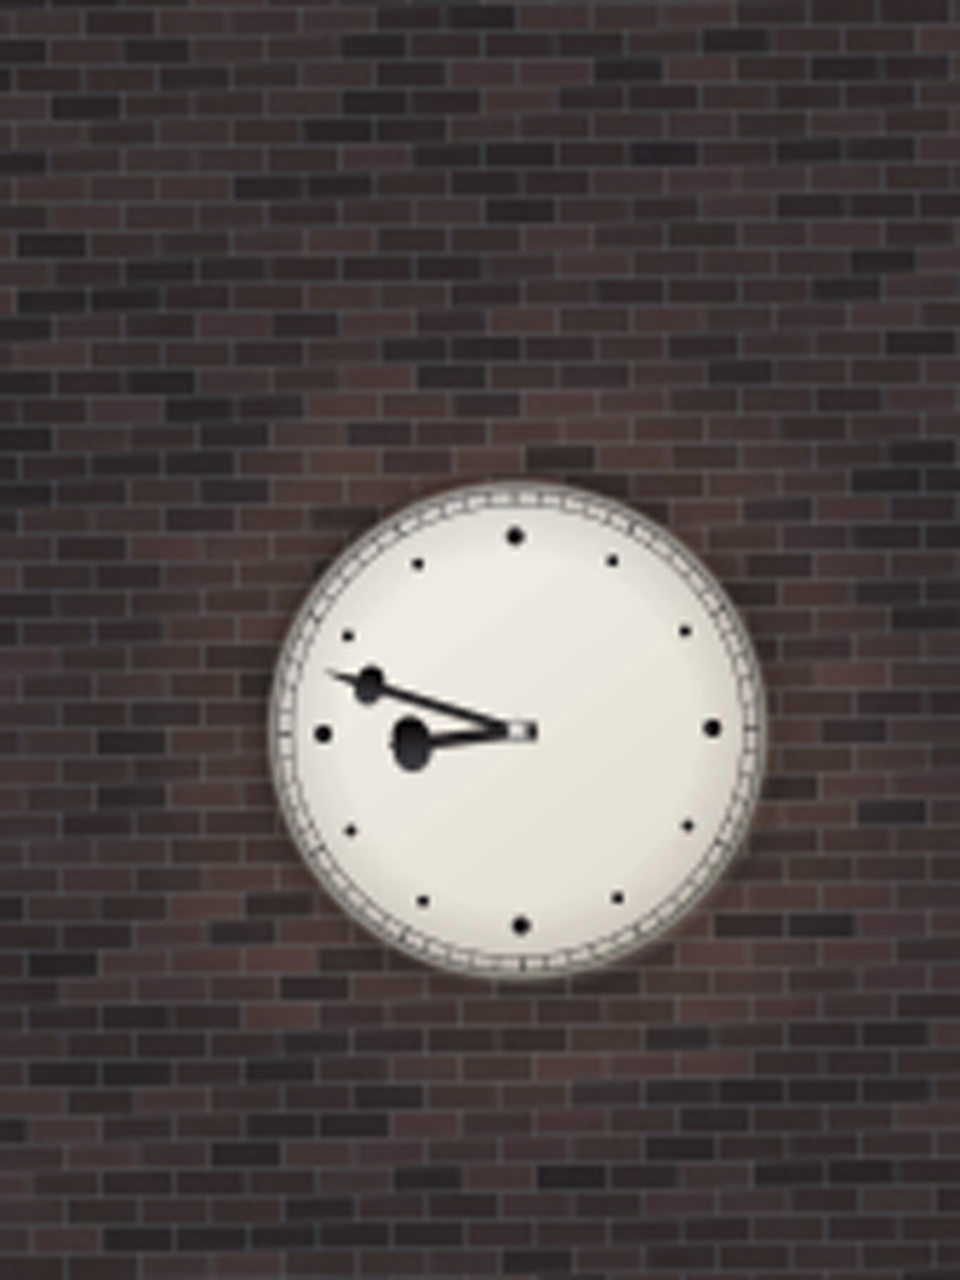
8:48
